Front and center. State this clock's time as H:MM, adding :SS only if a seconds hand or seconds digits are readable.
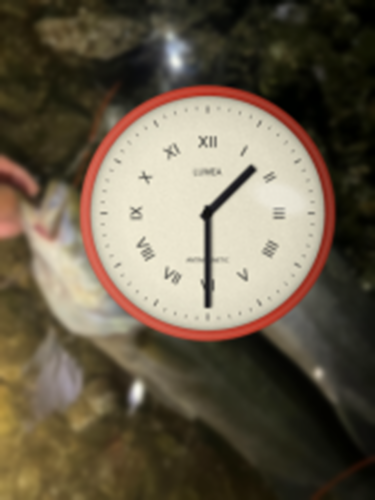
1:30
